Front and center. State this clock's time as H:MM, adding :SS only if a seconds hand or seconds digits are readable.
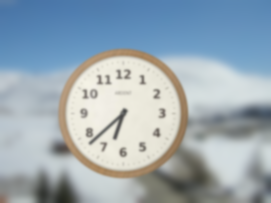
6:38
